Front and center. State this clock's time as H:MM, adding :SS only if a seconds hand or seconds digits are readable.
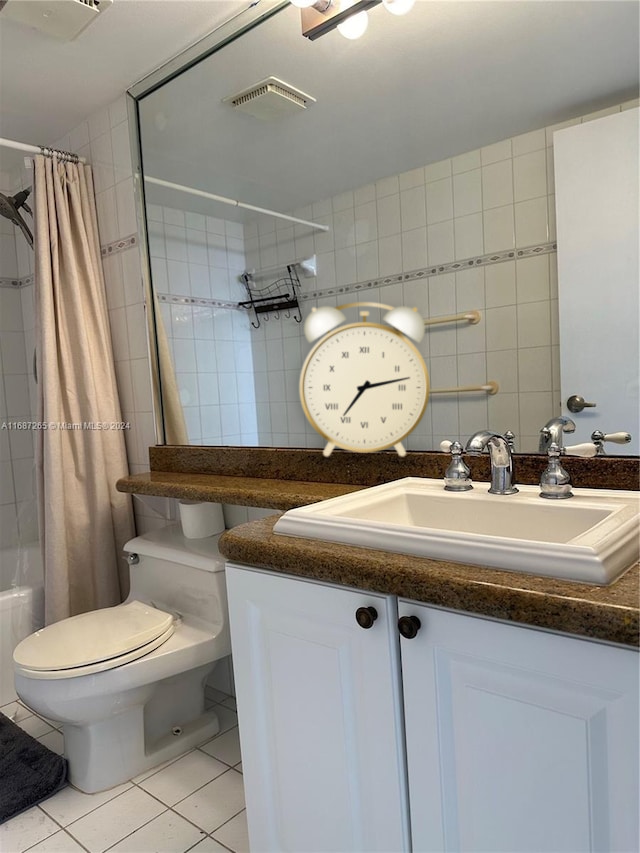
7:13
